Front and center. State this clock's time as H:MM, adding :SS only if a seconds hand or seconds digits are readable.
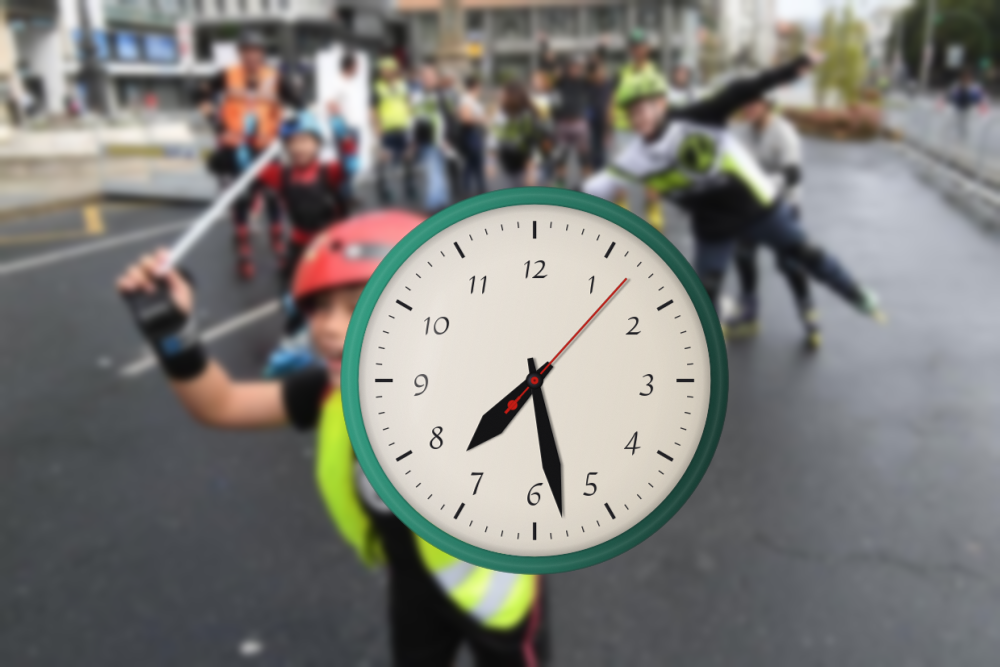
7:28:07
